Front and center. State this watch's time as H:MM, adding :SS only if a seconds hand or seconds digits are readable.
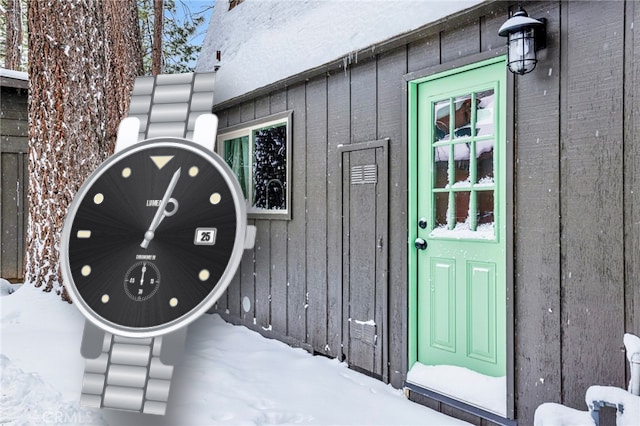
1:03
